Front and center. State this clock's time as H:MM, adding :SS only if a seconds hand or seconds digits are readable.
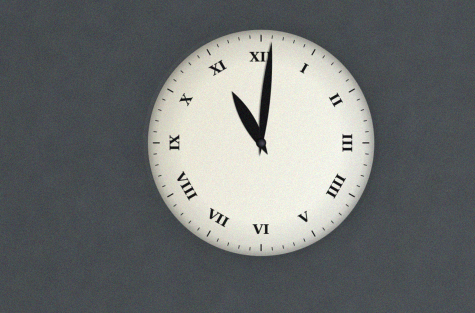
11:01
